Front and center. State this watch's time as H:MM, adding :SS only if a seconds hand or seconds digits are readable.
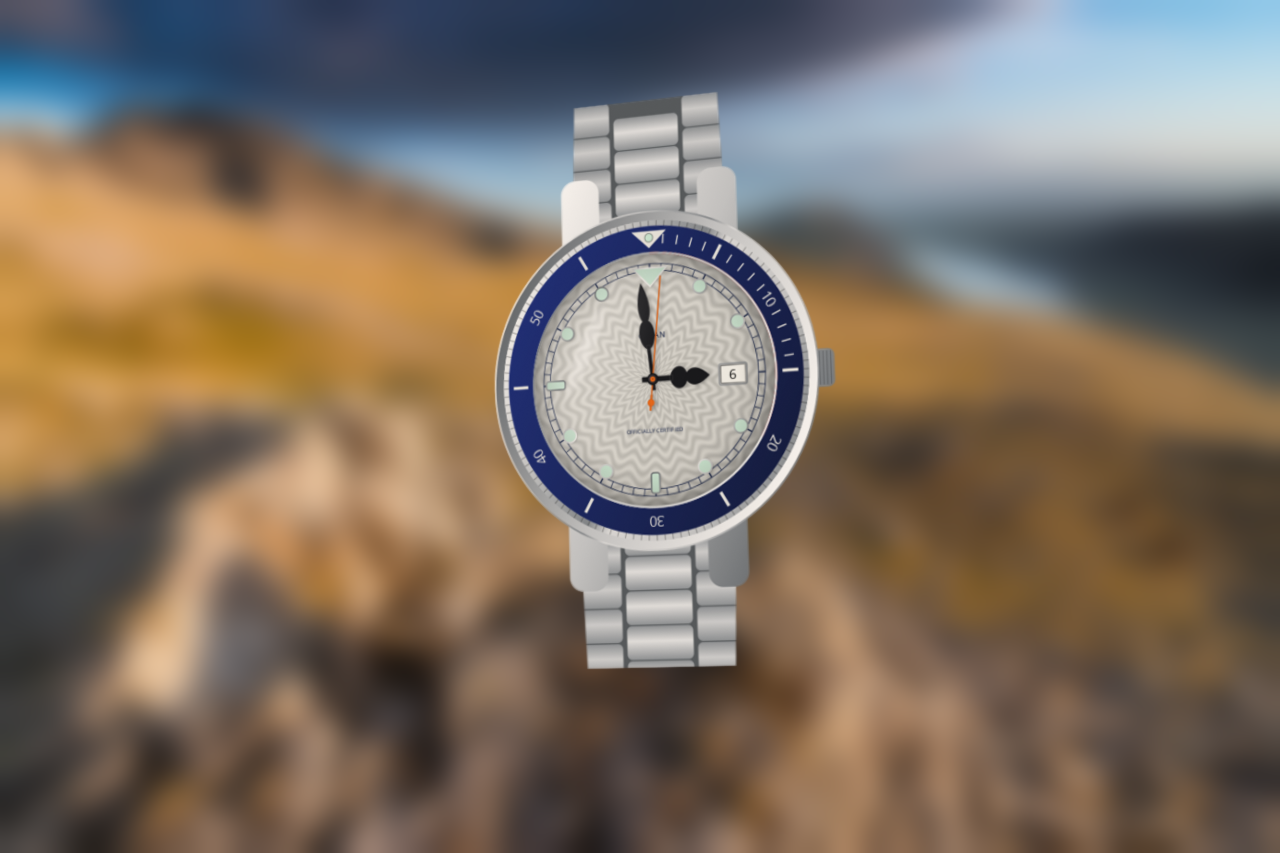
2:59:01
